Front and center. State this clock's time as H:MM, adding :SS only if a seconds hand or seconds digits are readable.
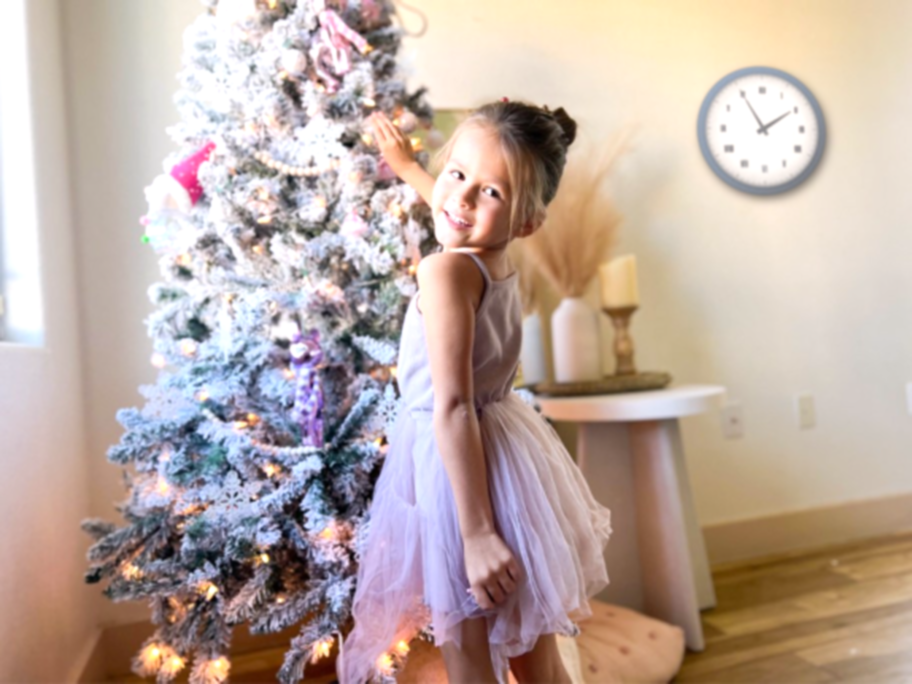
1:55
